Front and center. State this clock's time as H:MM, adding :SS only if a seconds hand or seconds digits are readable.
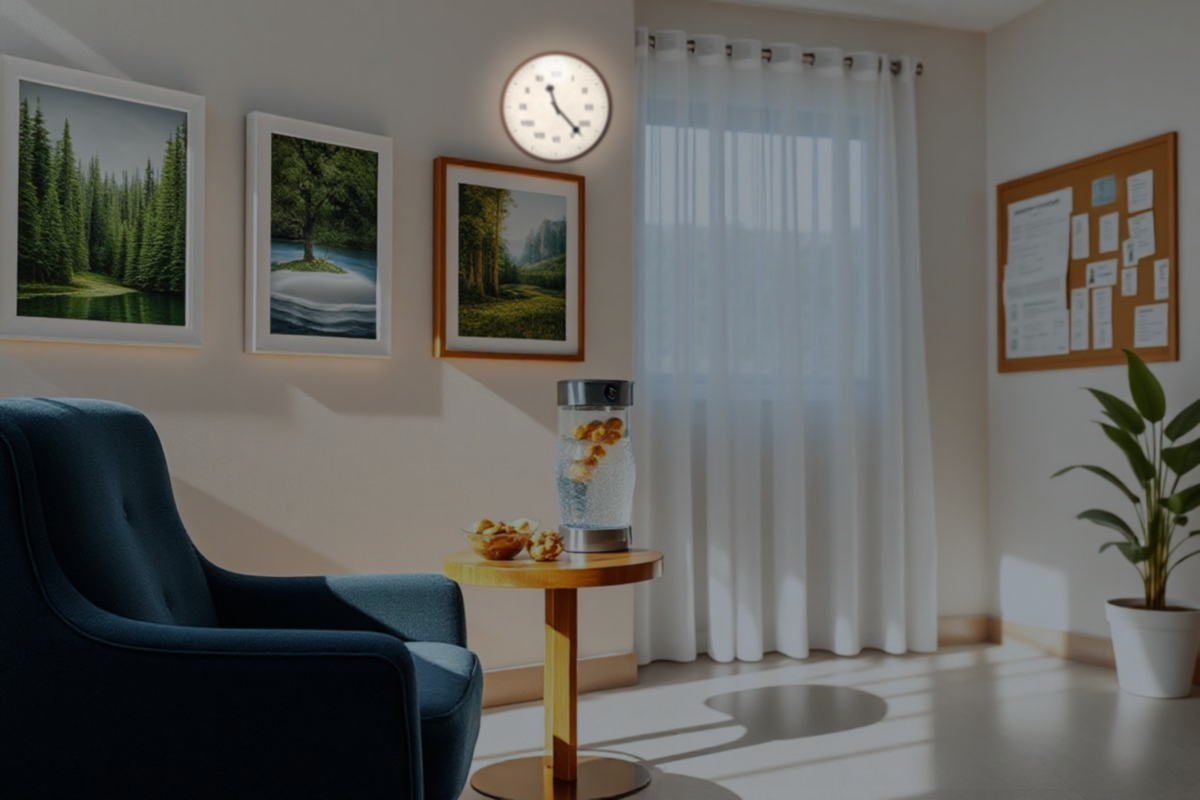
11:23
